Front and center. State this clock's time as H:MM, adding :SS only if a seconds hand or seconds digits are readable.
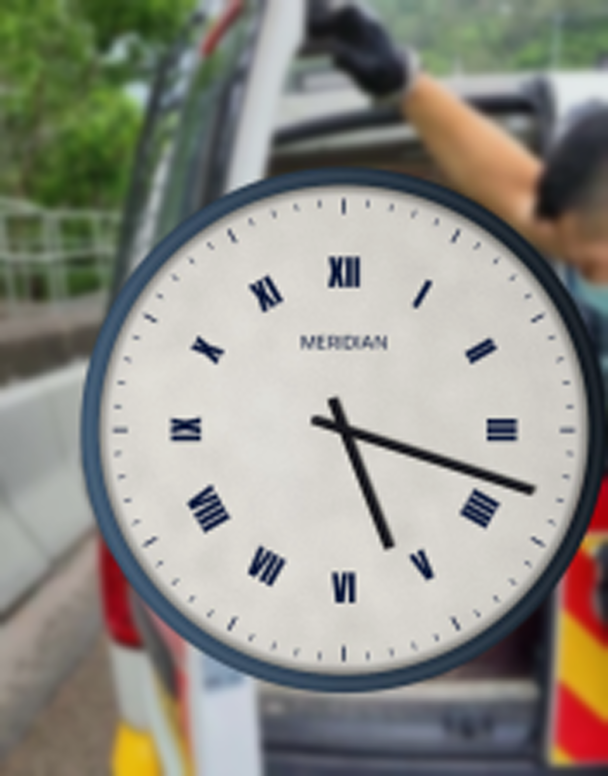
5:18
